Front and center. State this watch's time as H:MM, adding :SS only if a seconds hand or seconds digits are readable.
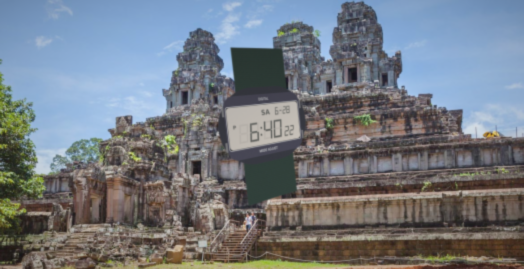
6:40:22
